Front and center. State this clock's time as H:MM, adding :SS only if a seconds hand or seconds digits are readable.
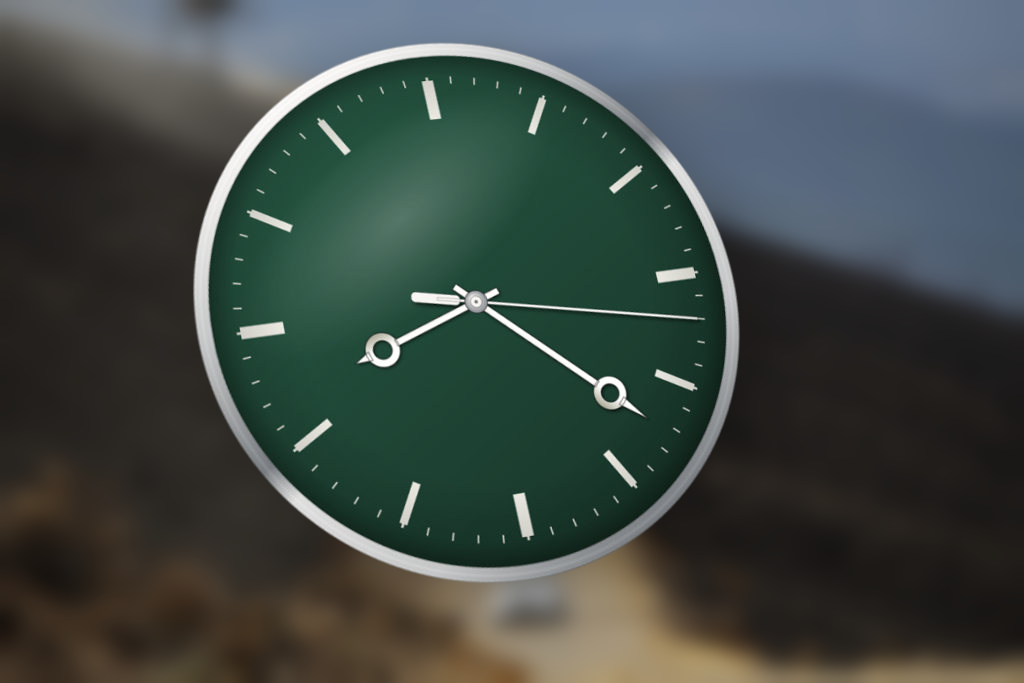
8:22:17
